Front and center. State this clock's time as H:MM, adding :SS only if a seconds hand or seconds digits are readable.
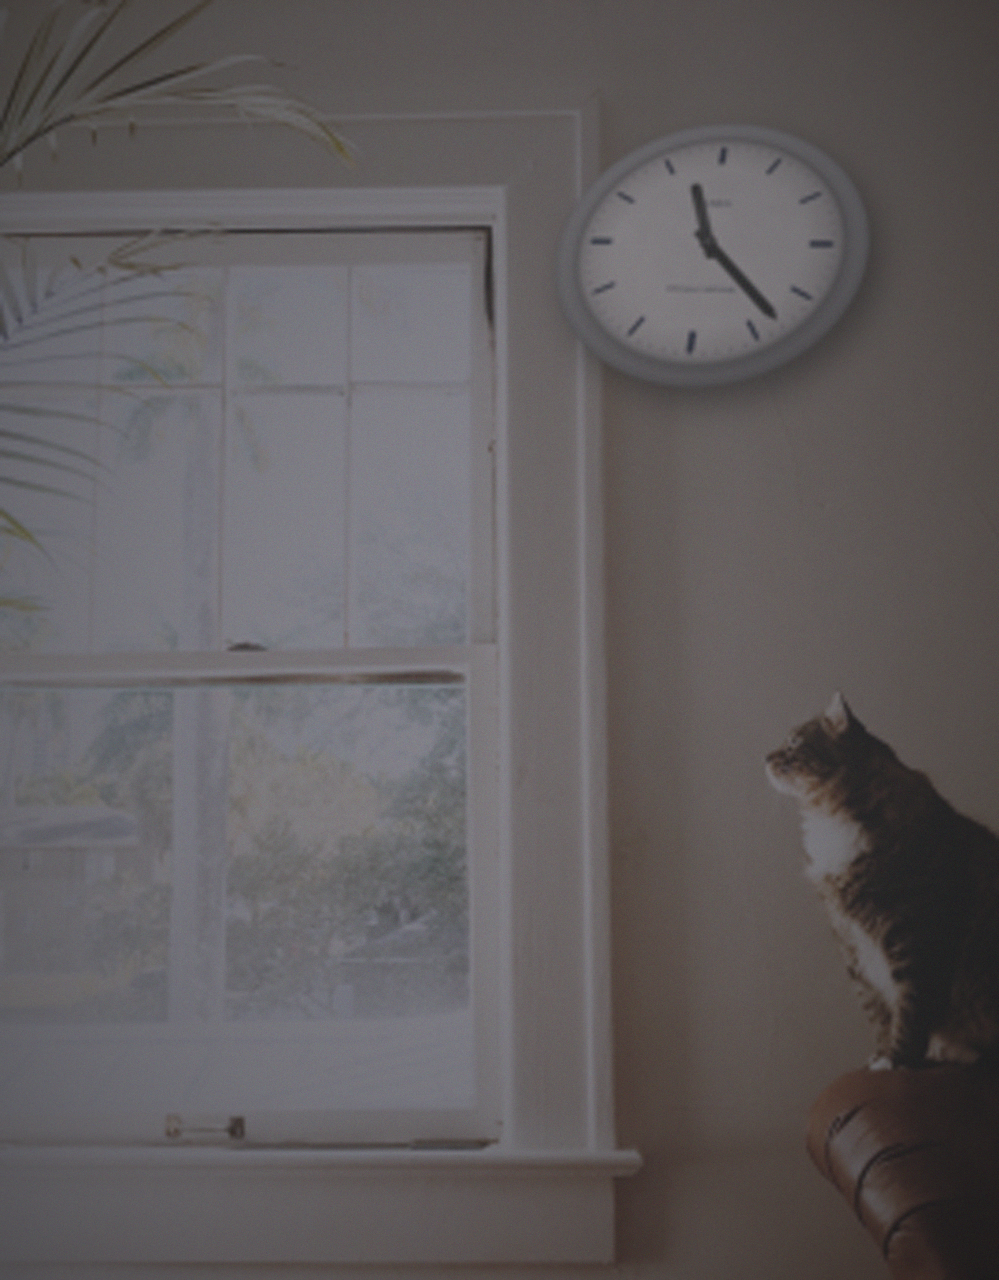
11:23
